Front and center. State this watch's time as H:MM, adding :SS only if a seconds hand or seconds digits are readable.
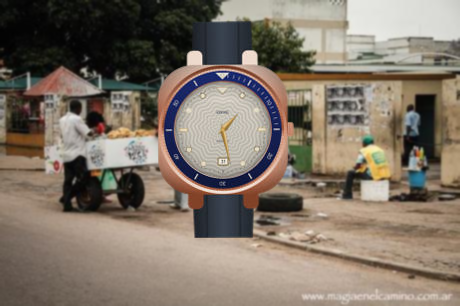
1:28
